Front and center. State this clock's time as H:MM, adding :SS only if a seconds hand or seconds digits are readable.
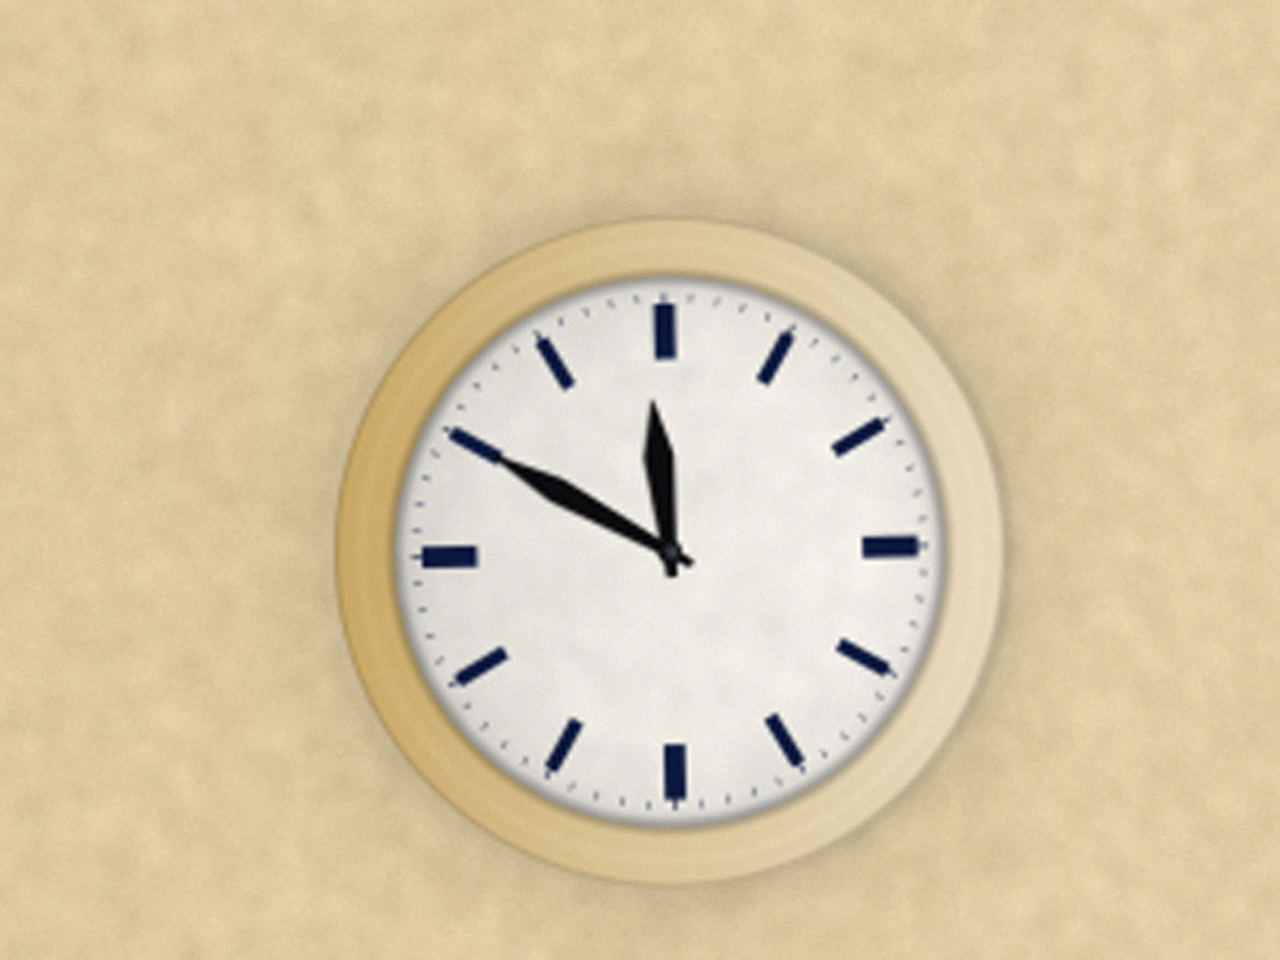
11:50
